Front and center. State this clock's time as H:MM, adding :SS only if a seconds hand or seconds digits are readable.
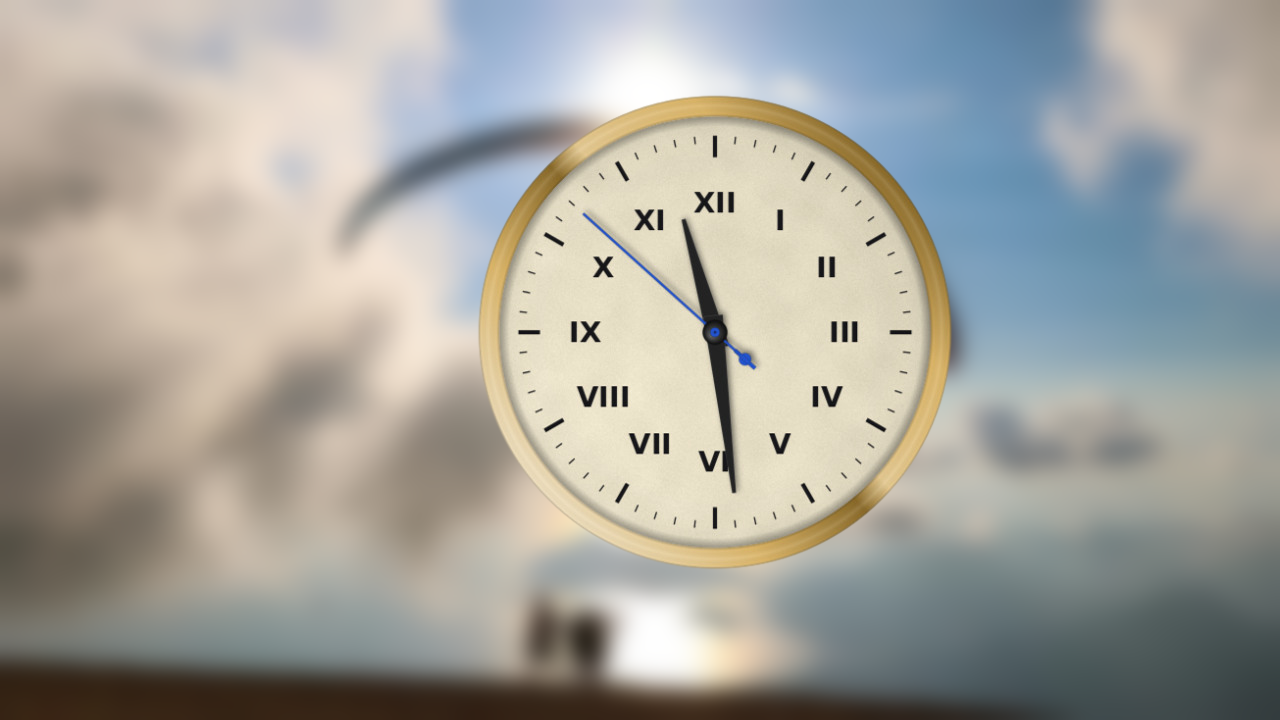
11:28:52
